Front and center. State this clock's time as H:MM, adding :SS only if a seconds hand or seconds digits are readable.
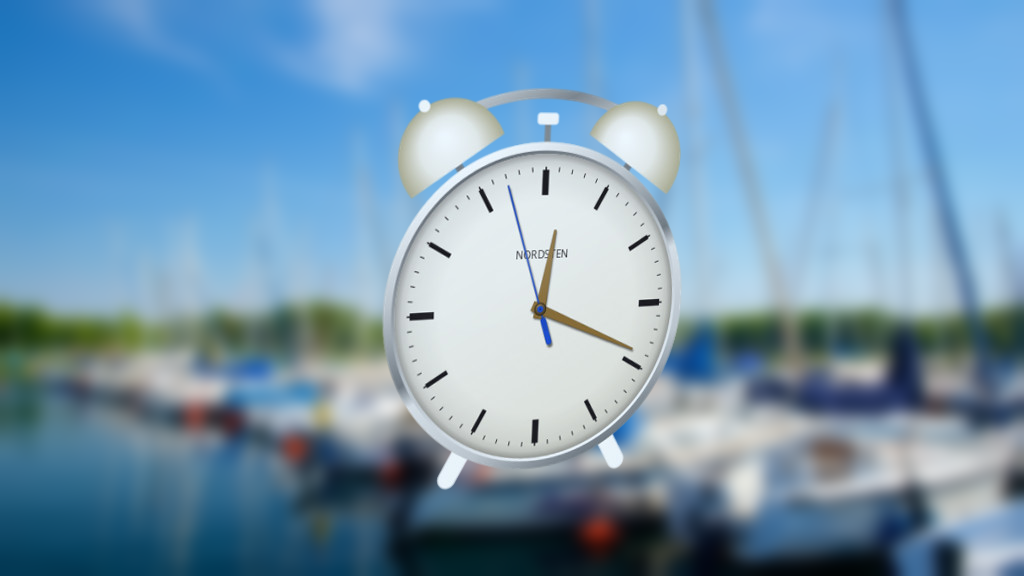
12:18:57
